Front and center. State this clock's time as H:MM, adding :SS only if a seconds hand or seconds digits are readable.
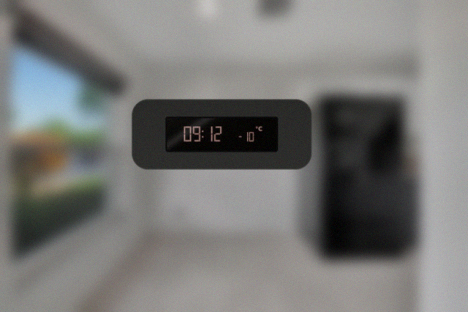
9:12
